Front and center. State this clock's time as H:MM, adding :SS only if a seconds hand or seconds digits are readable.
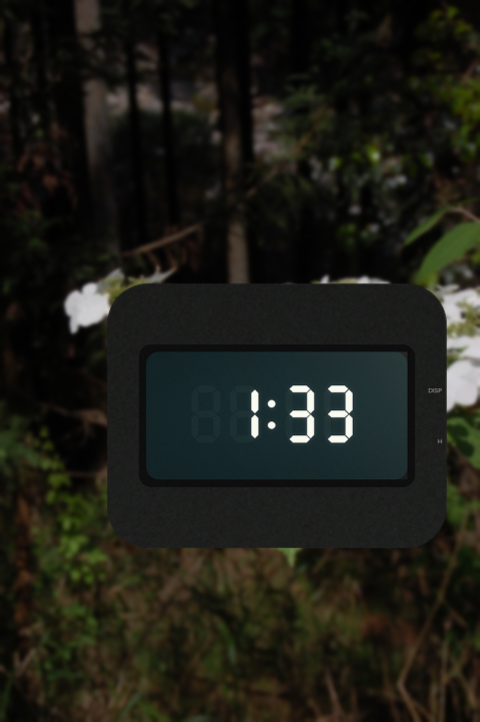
1:33
